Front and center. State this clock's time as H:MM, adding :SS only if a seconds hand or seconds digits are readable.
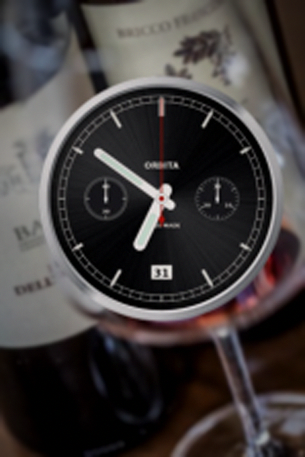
6:51
